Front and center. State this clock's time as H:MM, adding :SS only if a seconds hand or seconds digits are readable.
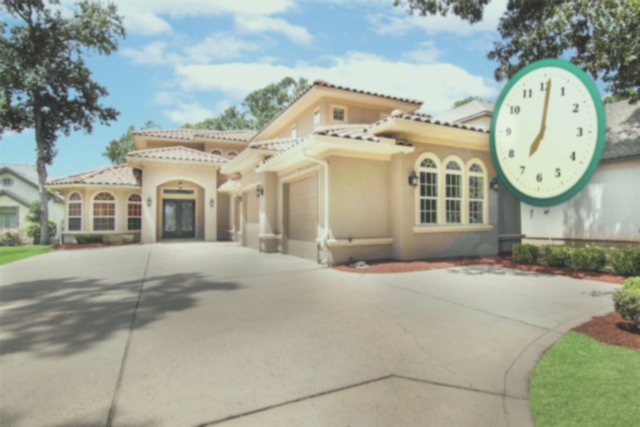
7:01
